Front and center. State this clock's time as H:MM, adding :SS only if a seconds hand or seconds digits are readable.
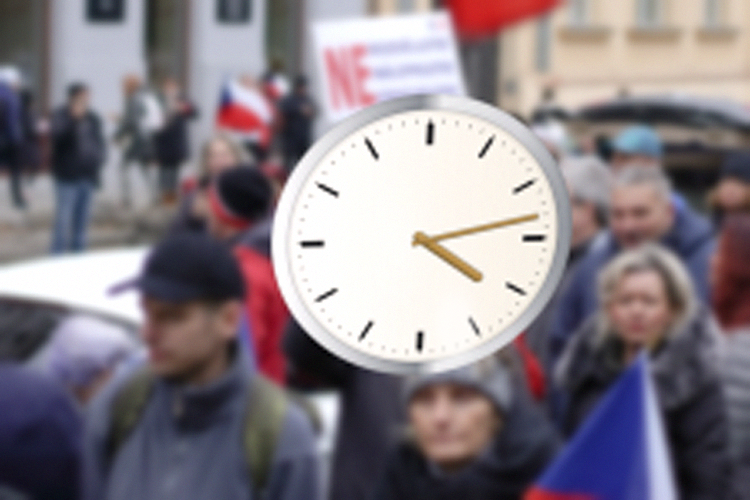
4:13
